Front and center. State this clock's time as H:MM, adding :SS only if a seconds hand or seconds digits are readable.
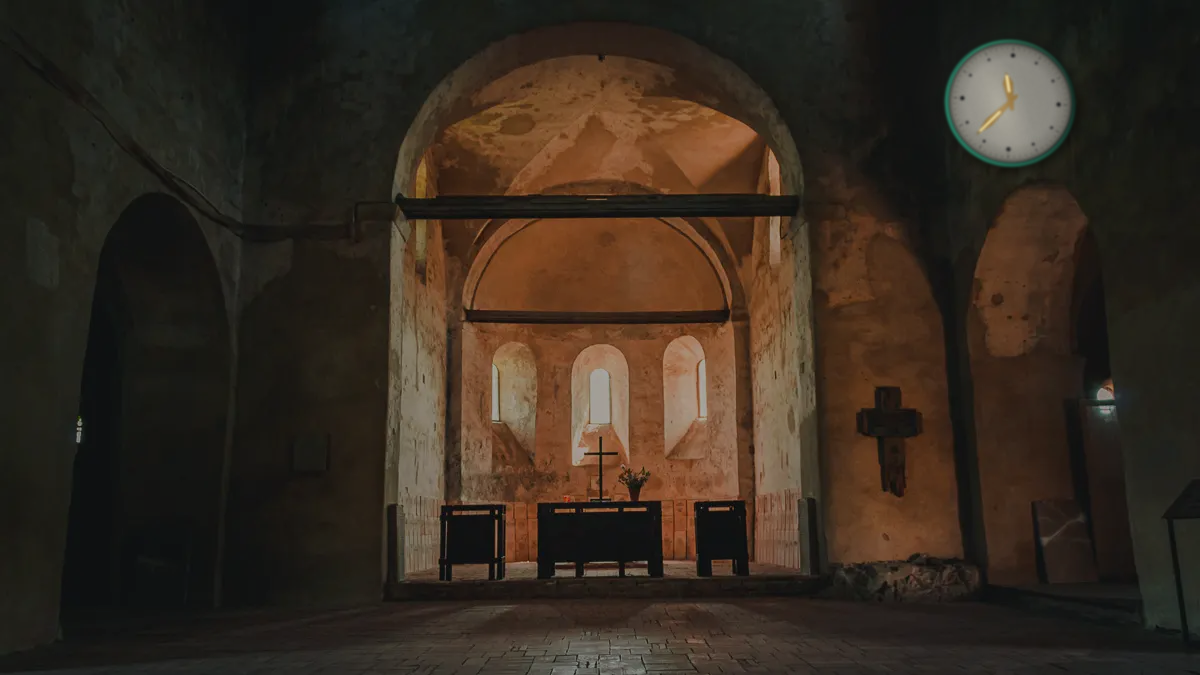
11:37
